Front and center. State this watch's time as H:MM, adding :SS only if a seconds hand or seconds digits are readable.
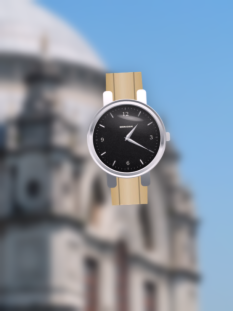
1:20
